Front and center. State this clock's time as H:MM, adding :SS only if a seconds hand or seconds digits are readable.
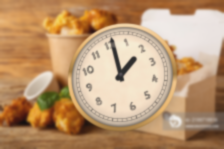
2:01
